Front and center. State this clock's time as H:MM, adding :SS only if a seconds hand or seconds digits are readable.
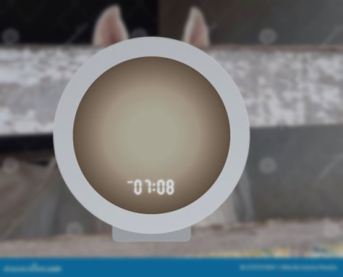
7:08
